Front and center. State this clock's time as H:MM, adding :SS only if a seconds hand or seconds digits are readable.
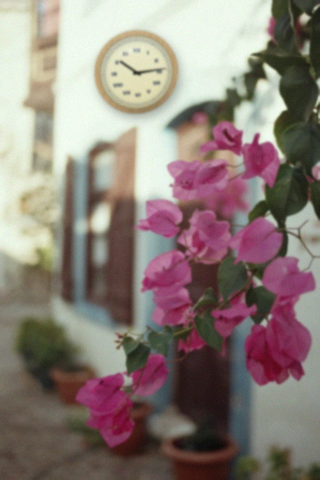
10:14
